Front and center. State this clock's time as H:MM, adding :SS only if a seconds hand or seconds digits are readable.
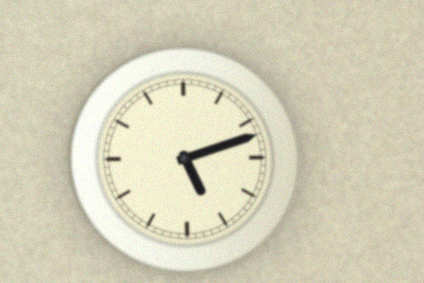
5:12
